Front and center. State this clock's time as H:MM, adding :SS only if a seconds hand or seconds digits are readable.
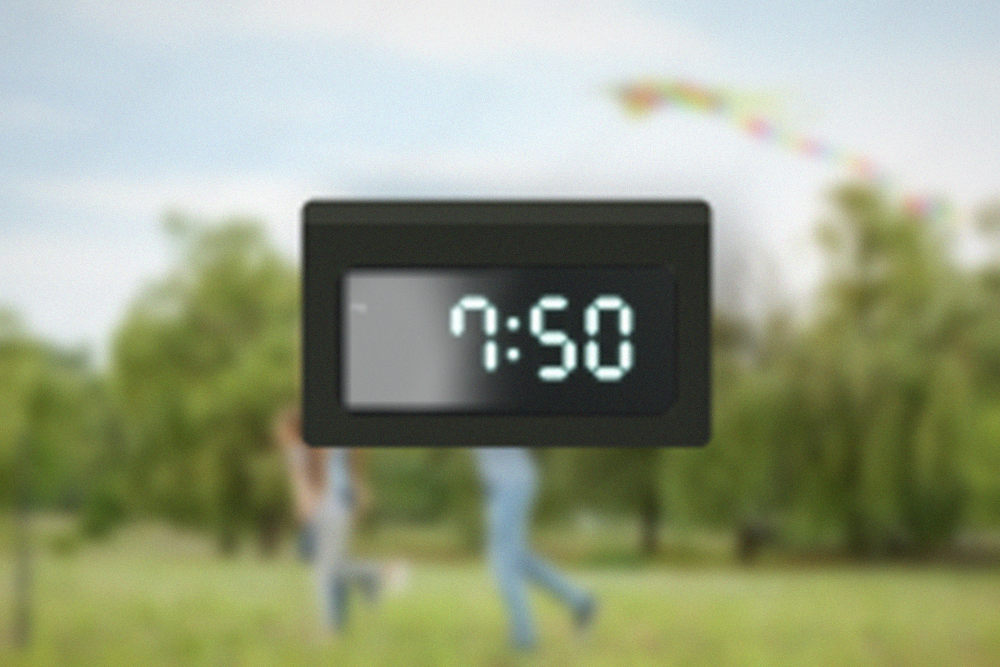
7:50
